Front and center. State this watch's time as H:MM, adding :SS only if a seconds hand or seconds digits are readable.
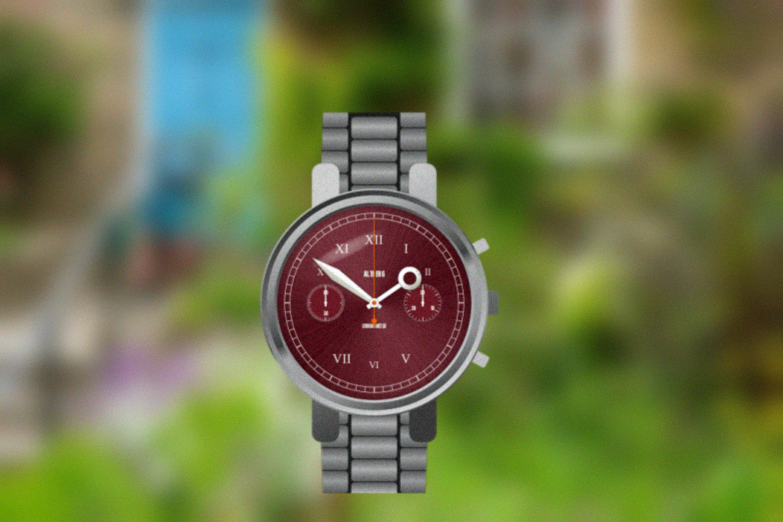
1:51
